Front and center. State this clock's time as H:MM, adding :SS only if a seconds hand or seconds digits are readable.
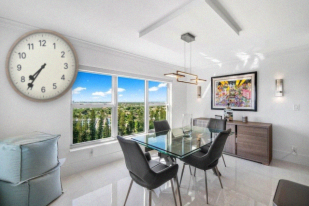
7:36
